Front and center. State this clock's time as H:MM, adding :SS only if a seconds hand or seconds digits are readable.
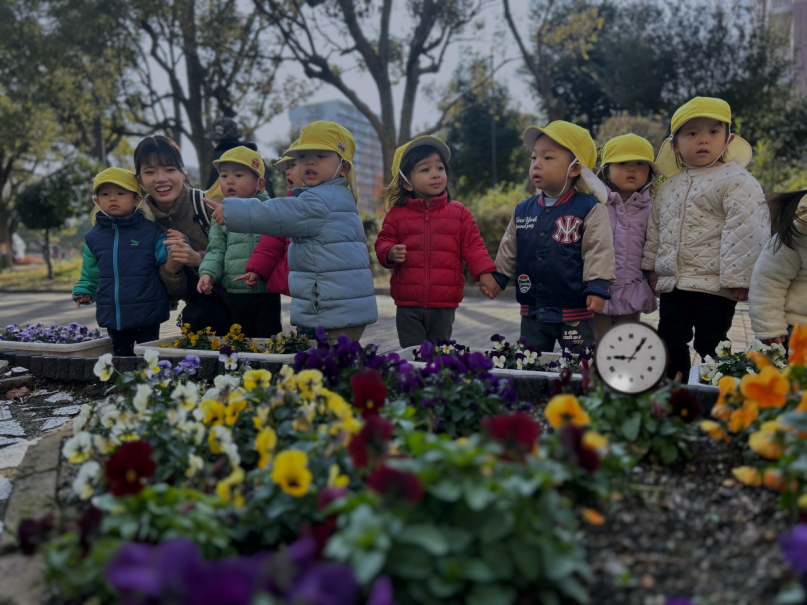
9:06
